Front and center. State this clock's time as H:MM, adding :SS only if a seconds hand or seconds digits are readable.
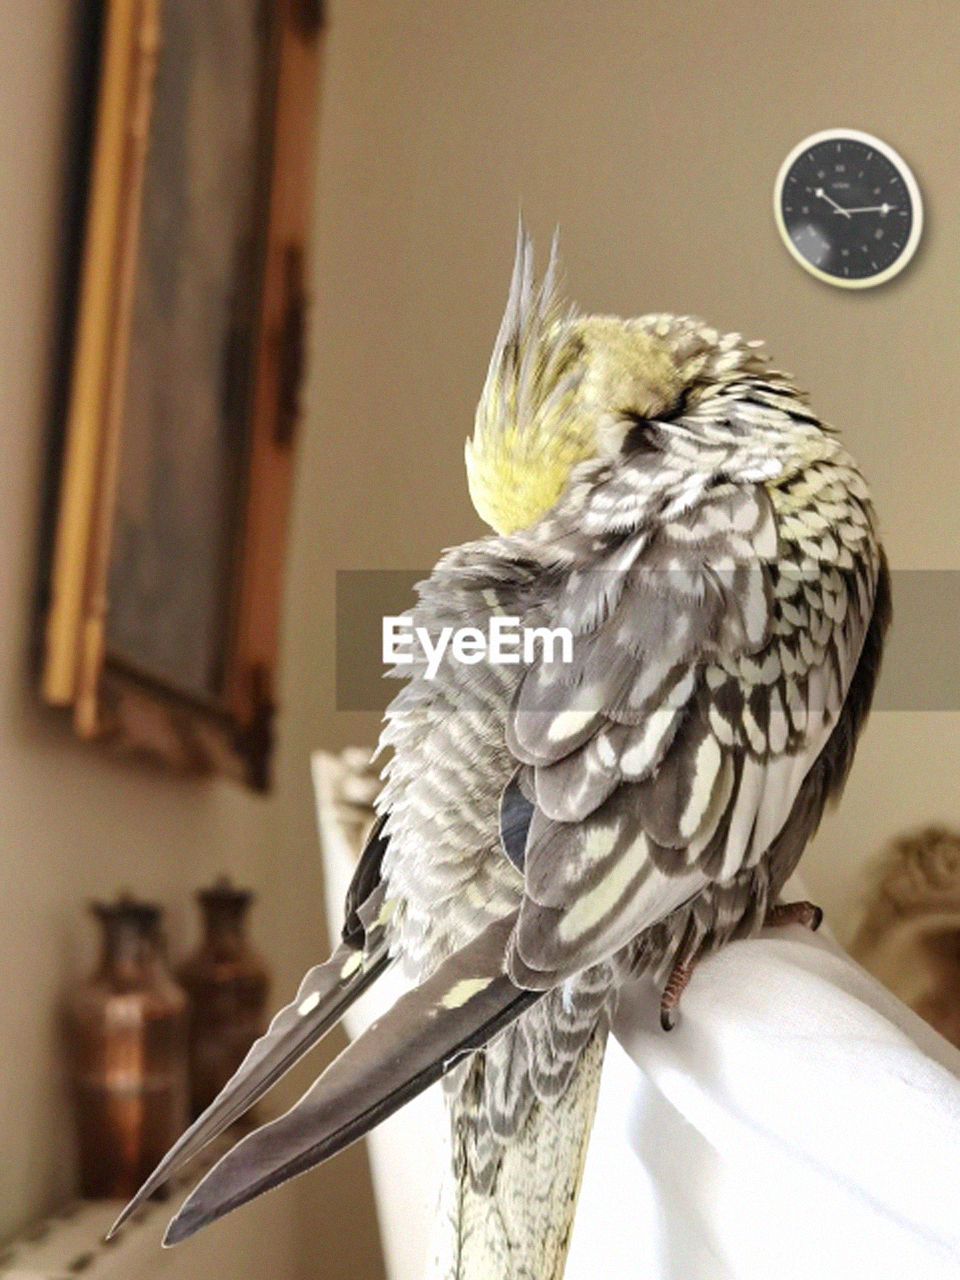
10:14
